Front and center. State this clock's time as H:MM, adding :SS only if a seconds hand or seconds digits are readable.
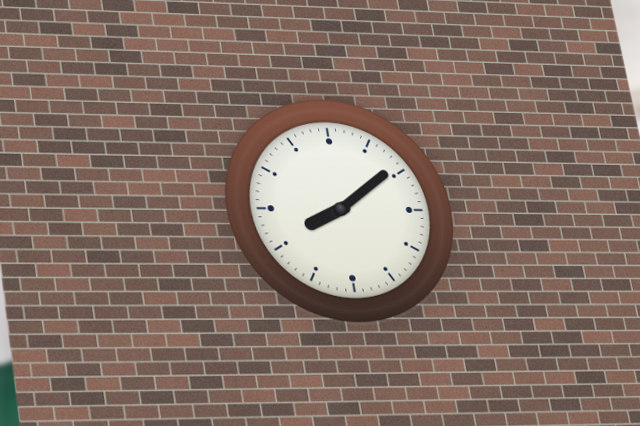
8:09
